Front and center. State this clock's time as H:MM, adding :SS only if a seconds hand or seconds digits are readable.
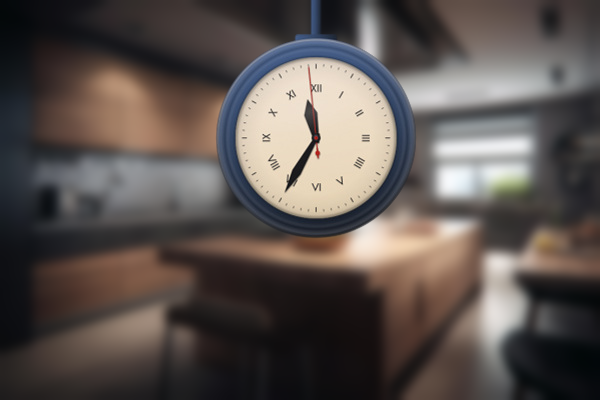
11:34:59
